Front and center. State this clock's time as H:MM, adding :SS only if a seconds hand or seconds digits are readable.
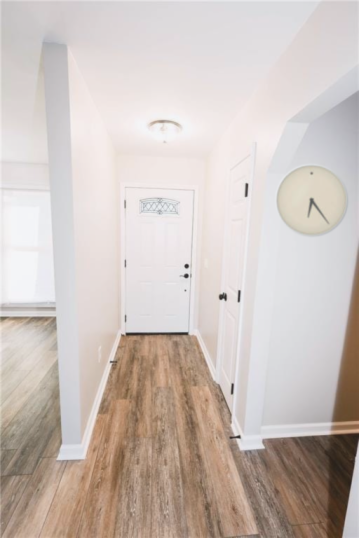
6:24
